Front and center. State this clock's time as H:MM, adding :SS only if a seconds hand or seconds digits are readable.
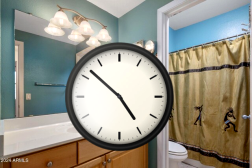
4:52
